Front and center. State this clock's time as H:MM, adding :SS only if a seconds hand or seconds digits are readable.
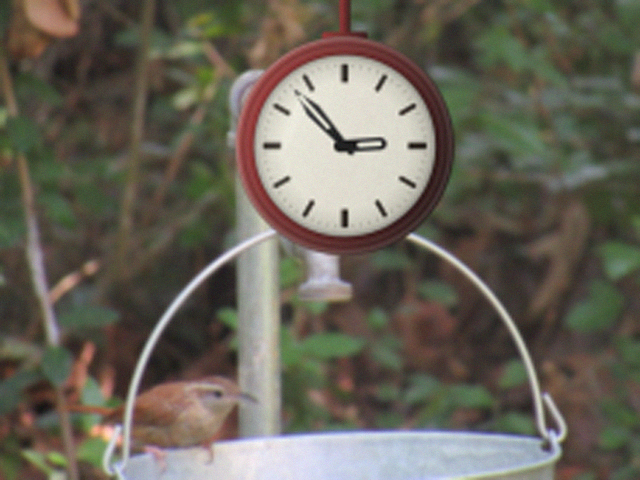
2:53
